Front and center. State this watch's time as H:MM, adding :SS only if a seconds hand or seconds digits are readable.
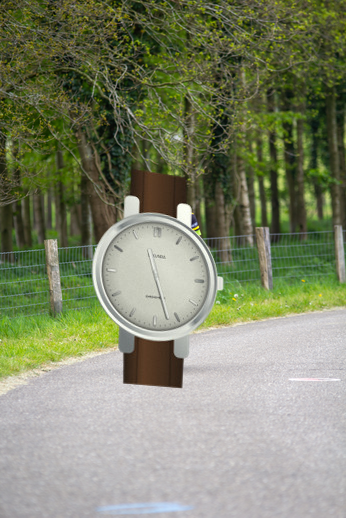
11:27
